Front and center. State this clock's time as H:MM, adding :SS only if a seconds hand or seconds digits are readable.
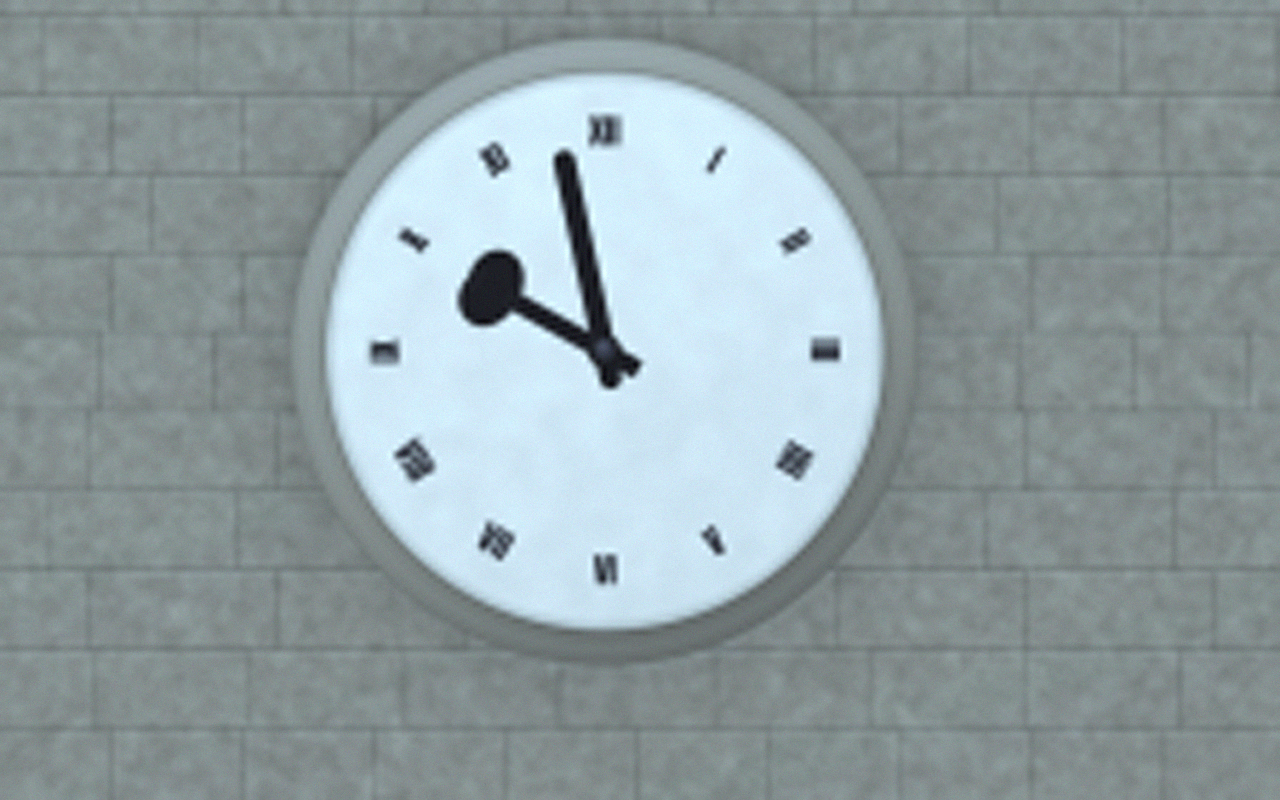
9:58
